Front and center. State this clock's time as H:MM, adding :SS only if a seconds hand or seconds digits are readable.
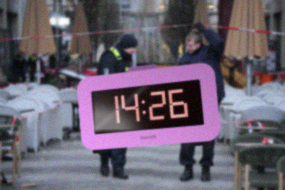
14:26
